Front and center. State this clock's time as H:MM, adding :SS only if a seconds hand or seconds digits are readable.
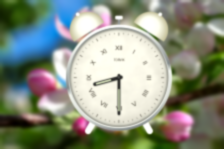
8:30
